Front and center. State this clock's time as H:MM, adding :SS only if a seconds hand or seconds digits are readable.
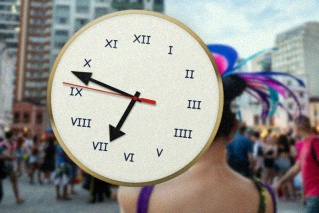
6:47:46
